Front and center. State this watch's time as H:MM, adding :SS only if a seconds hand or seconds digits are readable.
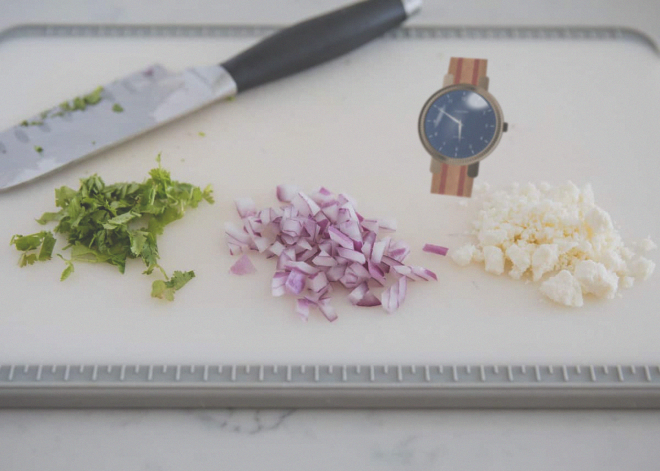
5:50
